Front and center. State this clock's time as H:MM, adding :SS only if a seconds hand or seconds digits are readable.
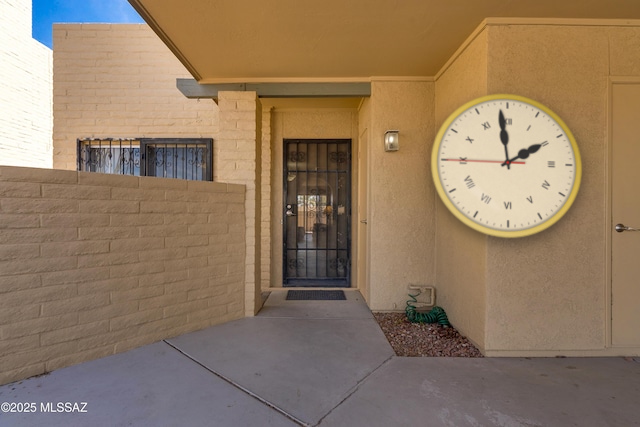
1:58:45
